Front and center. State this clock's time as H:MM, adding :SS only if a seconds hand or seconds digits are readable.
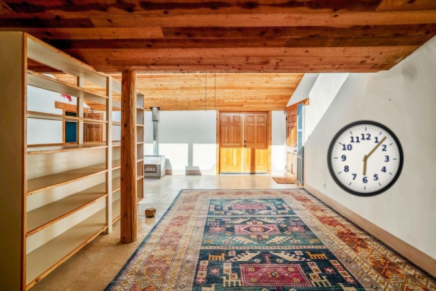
6:07
